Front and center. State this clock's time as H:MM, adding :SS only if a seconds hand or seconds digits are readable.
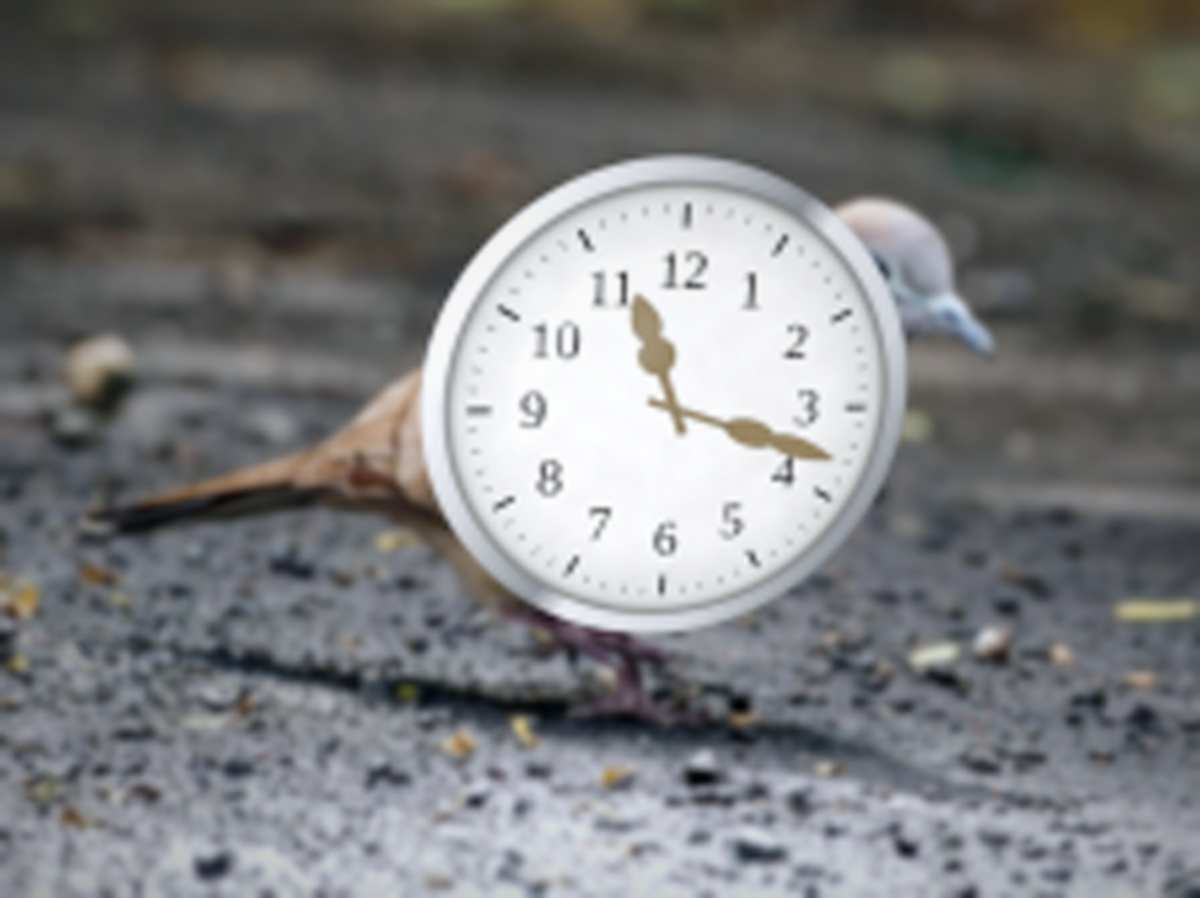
11:18
